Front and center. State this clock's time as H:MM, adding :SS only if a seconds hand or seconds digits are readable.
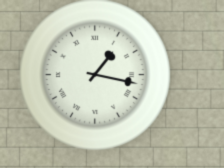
1:17
